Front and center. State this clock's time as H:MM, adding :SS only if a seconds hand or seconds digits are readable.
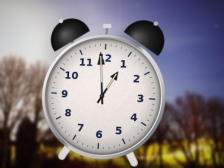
12:59
